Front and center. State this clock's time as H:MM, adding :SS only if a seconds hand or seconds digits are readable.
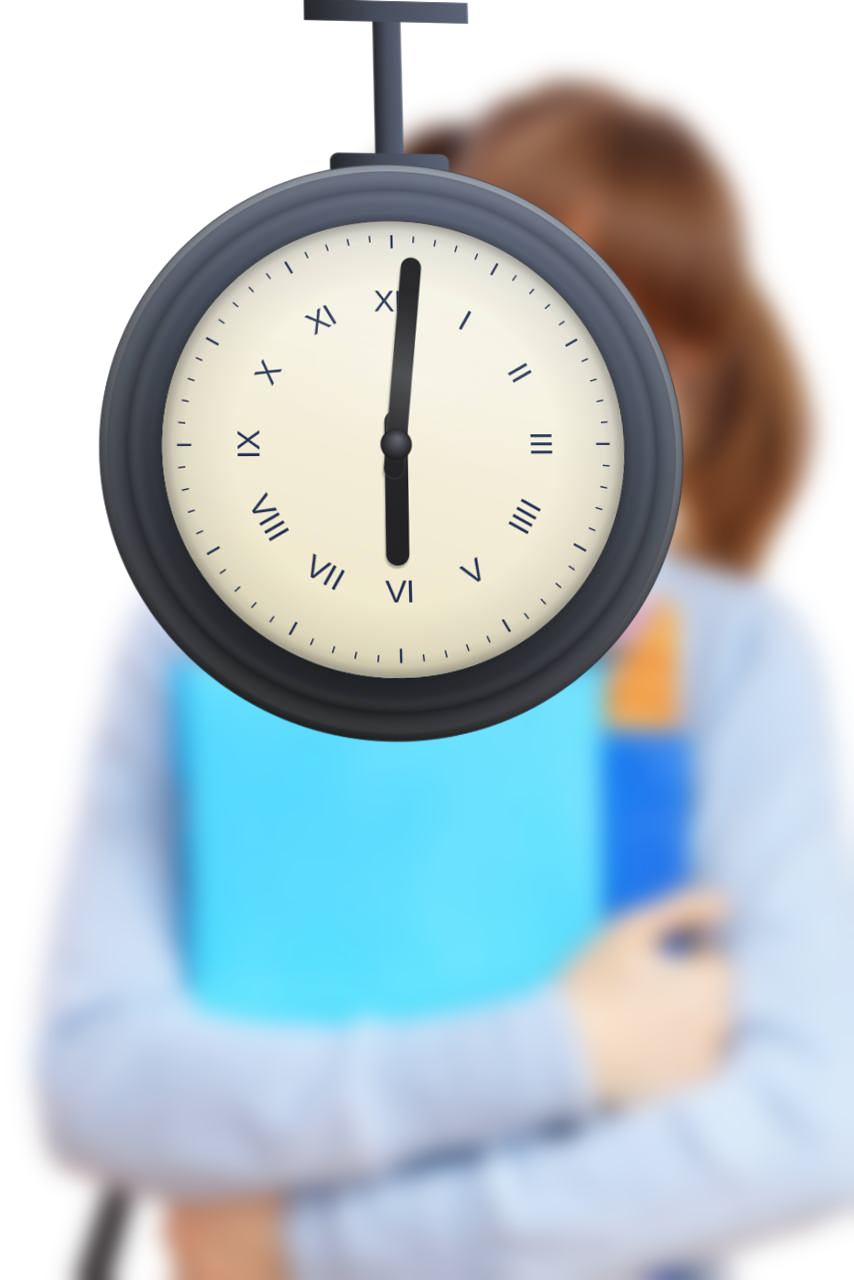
6:01
